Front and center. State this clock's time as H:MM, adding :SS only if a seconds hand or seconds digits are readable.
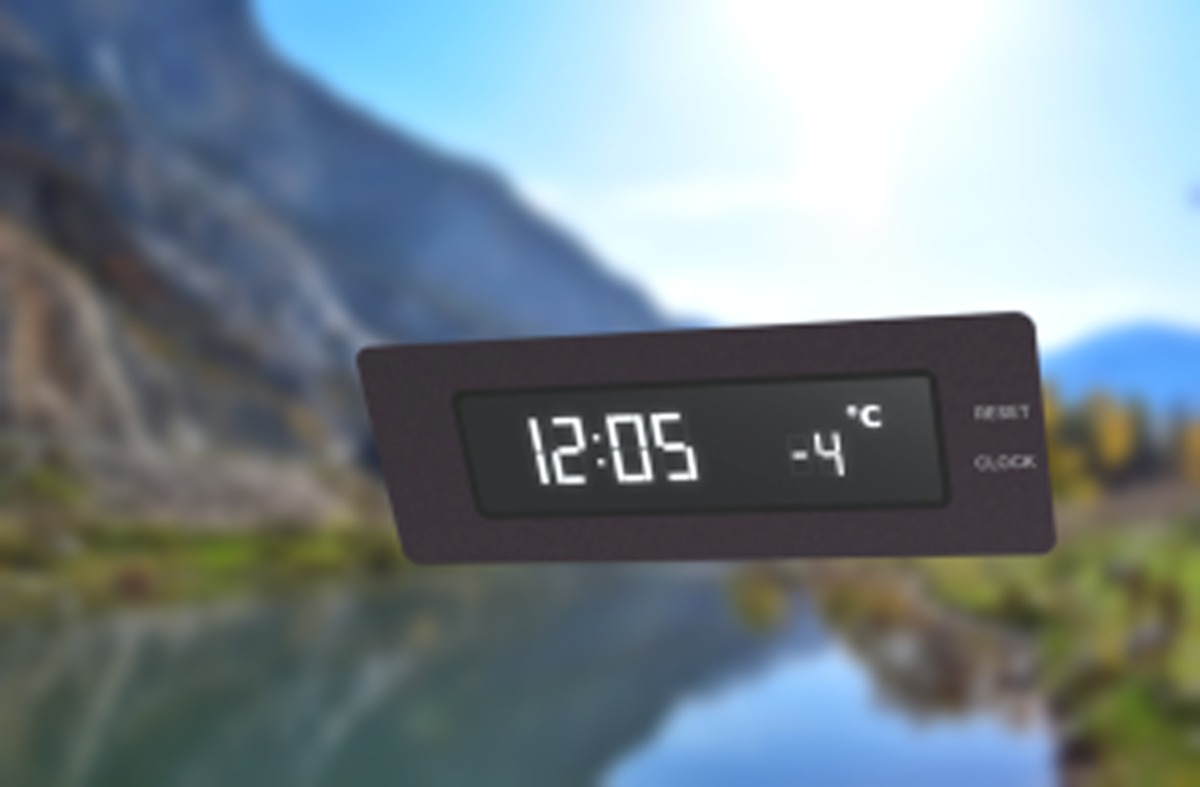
12:05
